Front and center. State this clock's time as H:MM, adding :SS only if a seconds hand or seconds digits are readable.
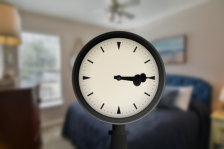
3:15
